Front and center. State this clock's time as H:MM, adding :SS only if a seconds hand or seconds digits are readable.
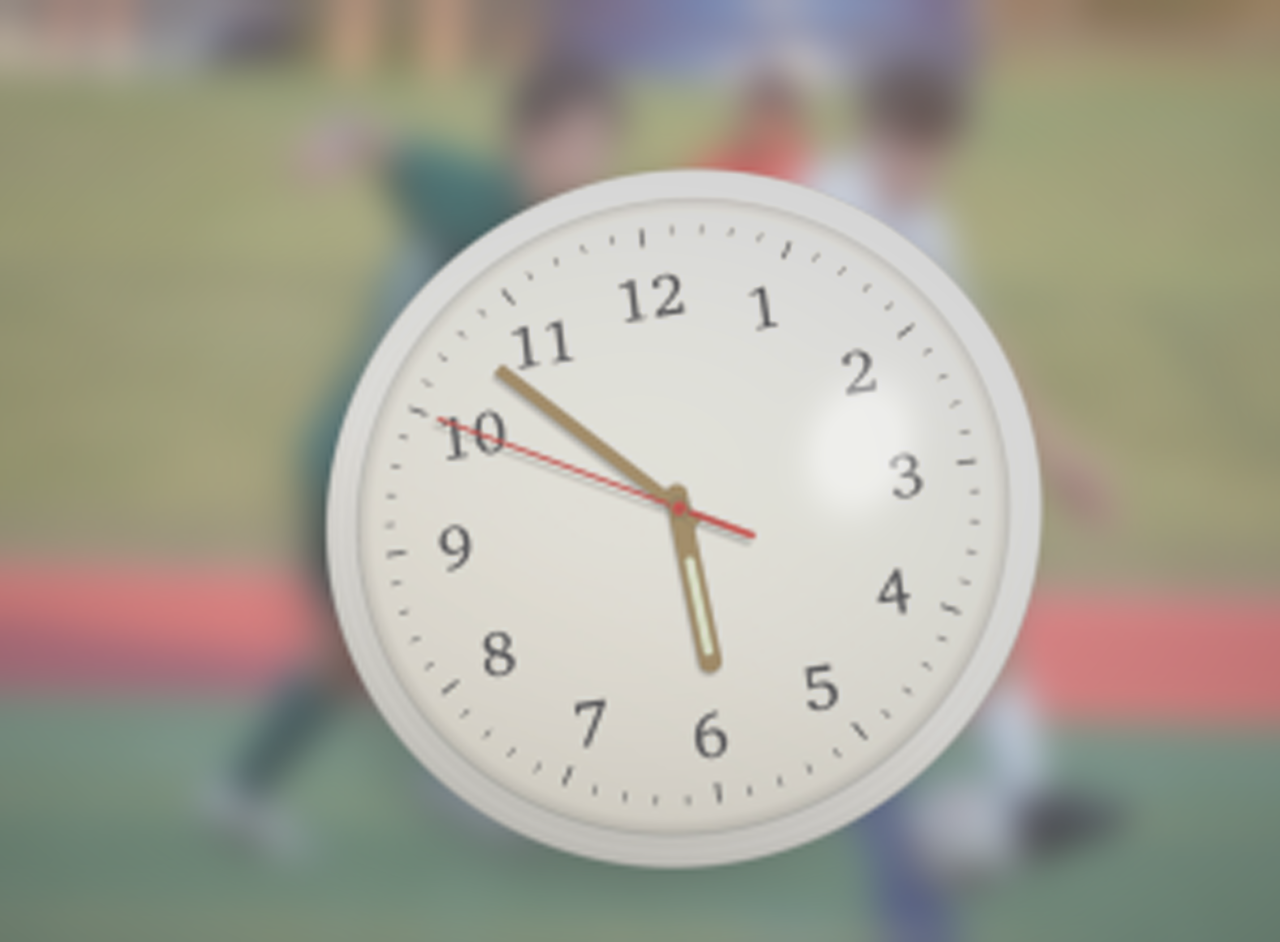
5:52:50
